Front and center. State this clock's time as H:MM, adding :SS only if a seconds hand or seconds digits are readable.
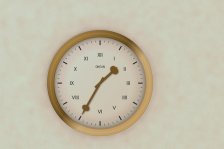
1:35
